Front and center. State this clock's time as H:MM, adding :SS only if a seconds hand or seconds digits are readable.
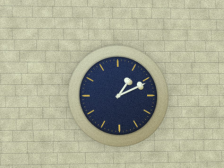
1:11
